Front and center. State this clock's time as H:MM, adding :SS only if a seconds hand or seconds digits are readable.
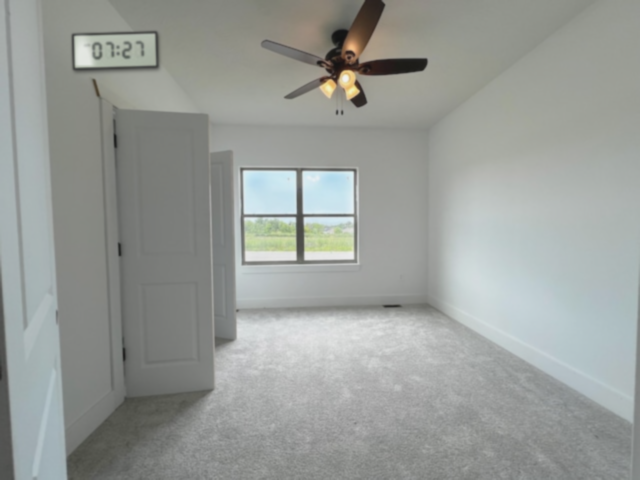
7:27
